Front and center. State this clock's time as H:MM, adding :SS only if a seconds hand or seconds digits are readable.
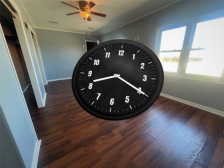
8:20
